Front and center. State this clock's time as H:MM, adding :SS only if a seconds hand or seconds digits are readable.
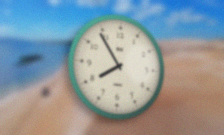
7:54
